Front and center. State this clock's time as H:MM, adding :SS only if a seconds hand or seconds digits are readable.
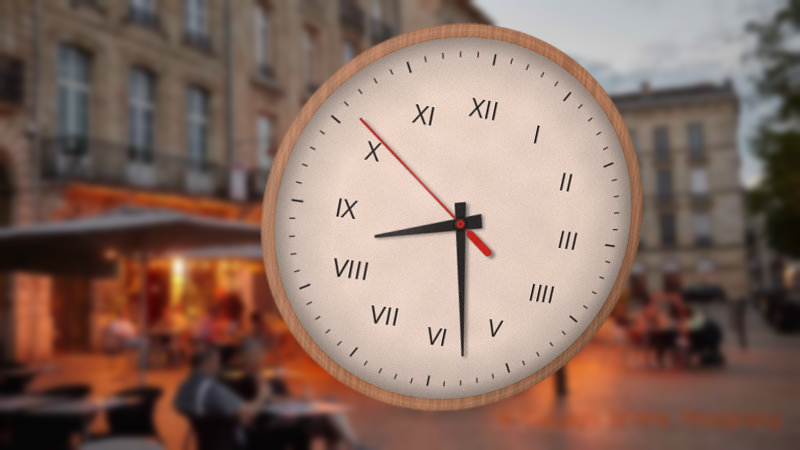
8:27:51
